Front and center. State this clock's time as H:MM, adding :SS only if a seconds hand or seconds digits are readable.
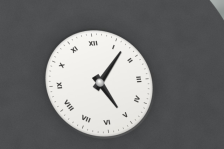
5:07
